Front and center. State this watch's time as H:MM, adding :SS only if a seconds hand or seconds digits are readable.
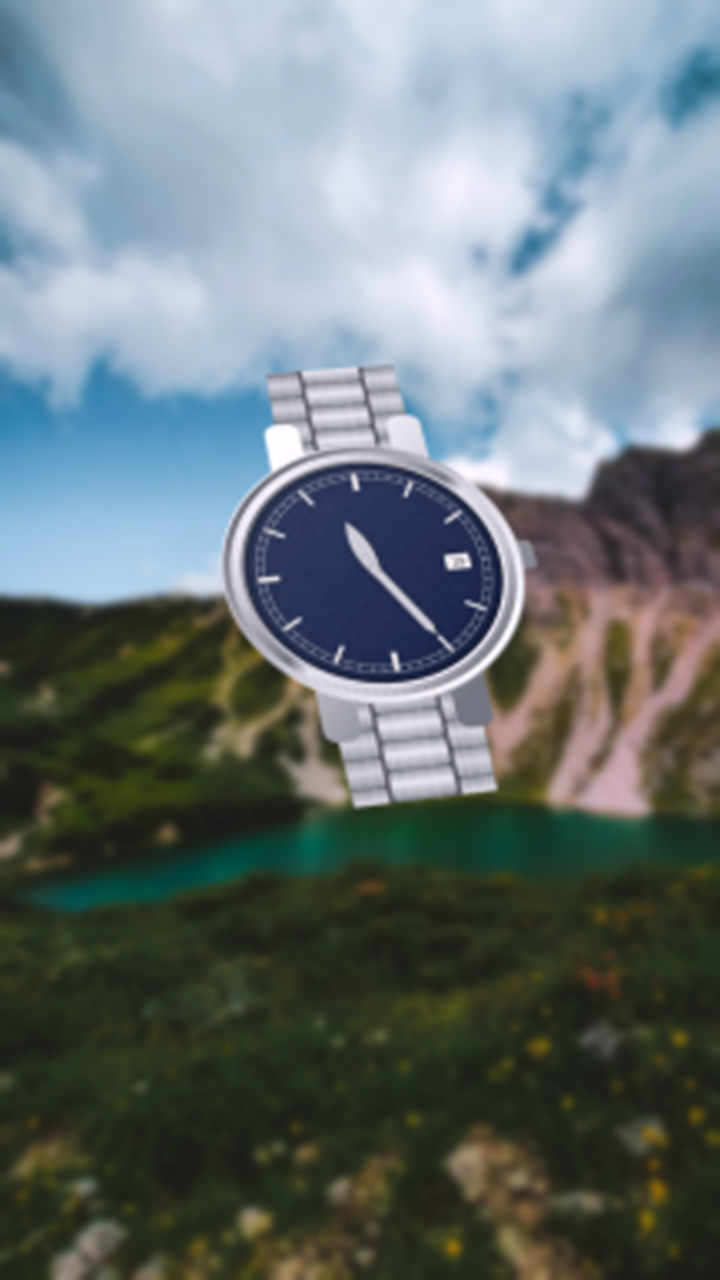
11:25
